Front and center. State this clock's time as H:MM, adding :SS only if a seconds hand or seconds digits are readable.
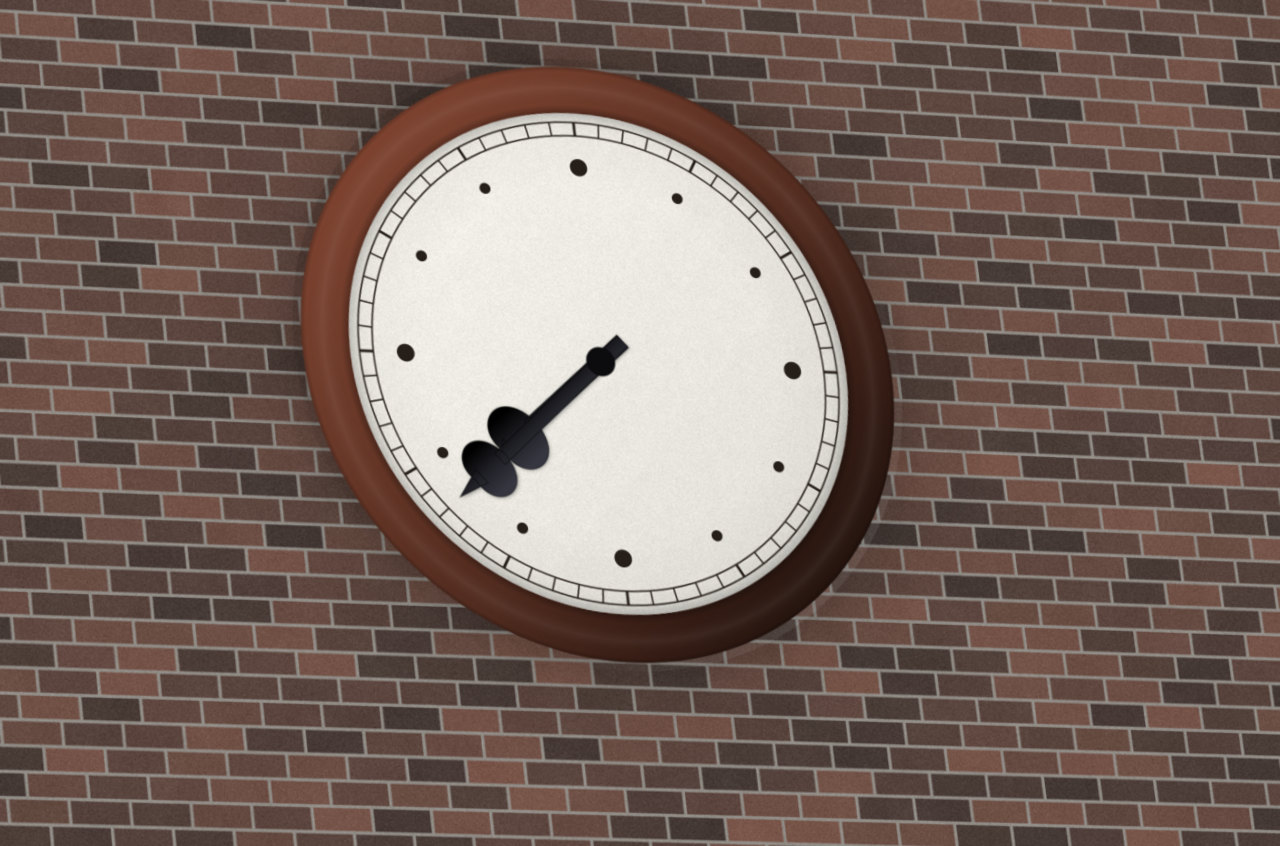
7:38
